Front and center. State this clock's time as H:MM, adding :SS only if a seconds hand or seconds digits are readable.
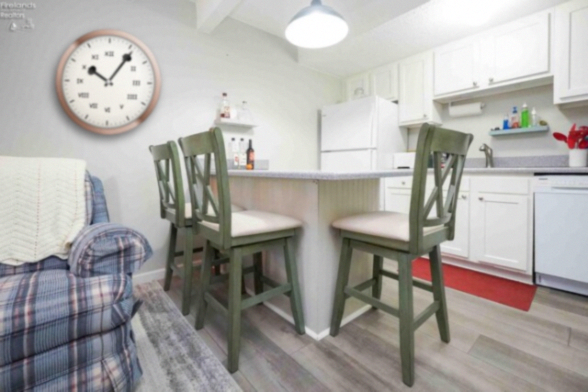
10:06
